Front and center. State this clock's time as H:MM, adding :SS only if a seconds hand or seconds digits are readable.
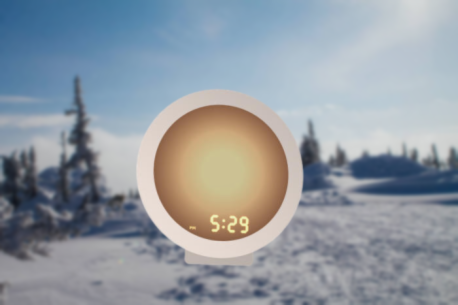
5:29
